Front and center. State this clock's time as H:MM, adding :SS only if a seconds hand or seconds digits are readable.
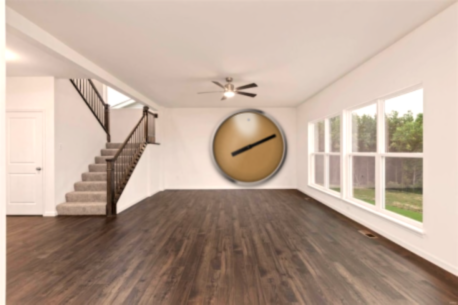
8:11
